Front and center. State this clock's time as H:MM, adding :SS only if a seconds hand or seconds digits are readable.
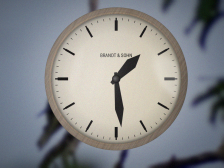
1:29
